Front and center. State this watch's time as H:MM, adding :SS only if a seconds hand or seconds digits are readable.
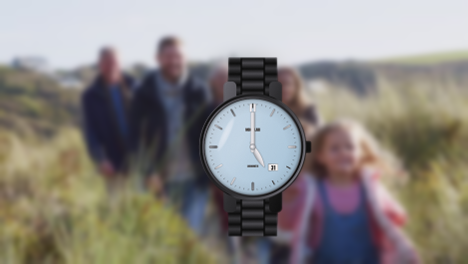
5:00
